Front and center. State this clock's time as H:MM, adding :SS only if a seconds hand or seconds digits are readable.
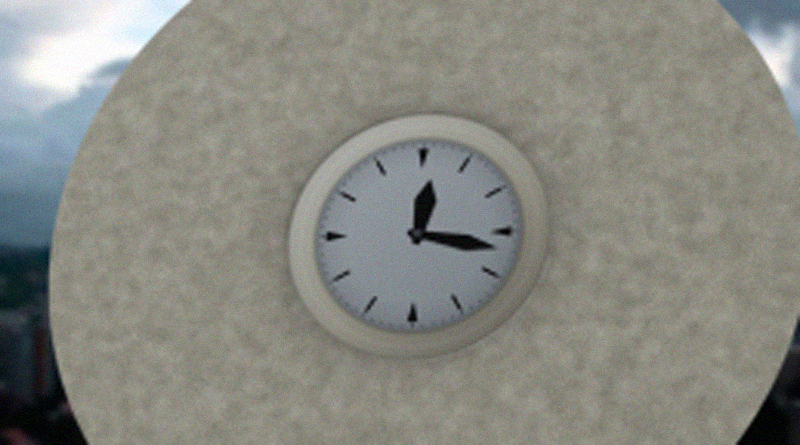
12:17
